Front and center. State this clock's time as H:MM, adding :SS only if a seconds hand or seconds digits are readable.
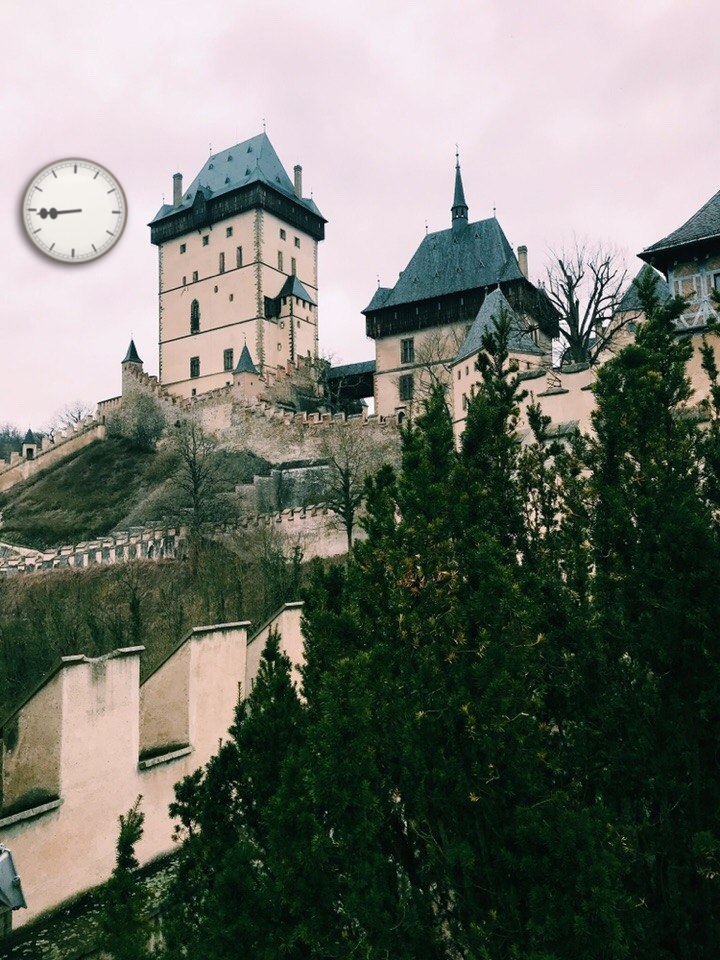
8:44
